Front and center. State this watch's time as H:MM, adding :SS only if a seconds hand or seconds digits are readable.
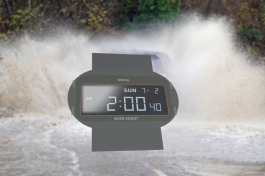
2:00:40
